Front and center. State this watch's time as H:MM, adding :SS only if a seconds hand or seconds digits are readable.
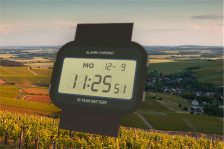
11:25:51
